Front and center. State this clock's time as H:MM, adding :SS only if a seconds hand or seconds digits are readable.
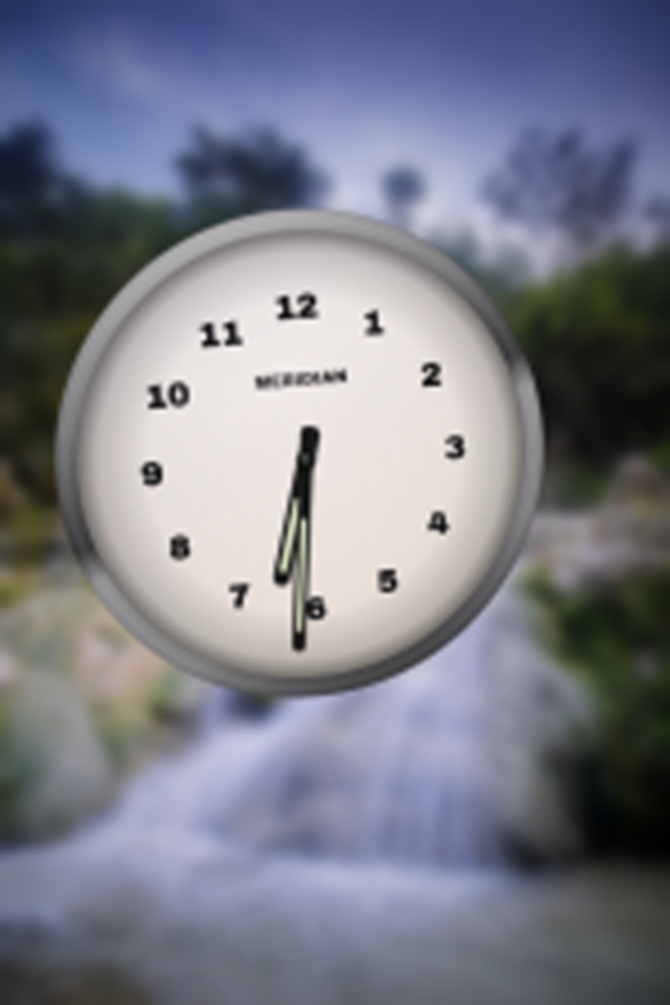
6:31
